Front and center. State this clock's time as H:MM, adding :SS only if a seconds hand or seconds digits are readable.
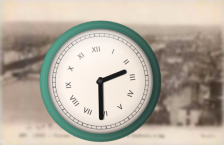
2:31
